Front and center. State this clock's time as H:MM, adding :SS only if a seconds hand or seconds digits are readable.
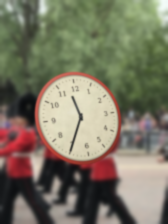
11:35
